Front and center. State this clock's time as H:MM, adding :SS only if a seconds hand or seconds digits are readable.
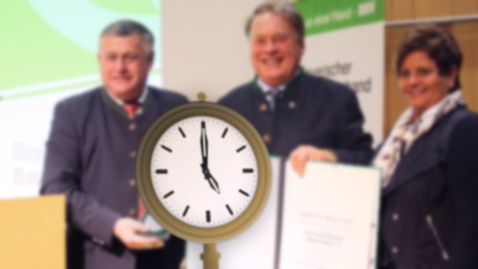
5:00
